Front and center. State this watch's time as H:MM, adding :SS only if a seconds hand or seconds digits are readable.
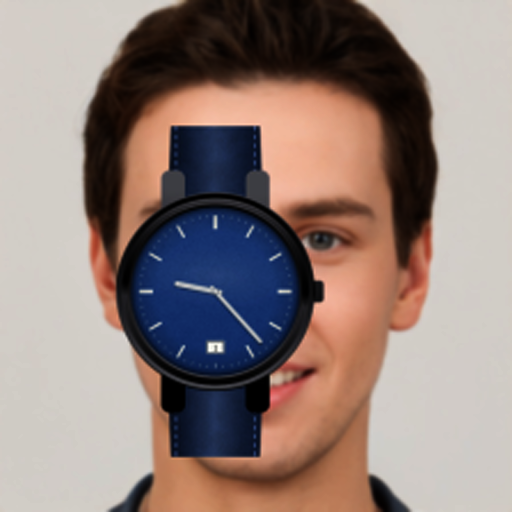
9:23
